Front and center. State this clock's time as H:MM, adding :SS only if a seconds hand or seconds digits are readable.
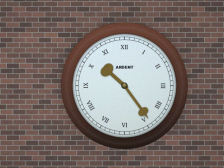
10:24
